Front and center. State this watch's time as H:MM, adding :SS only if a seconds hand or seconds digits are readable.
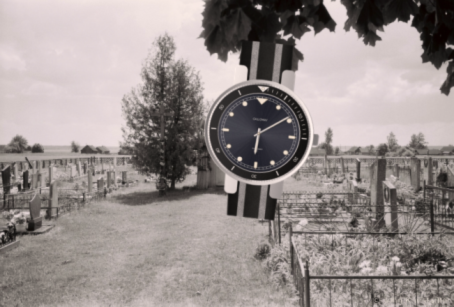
6:09
